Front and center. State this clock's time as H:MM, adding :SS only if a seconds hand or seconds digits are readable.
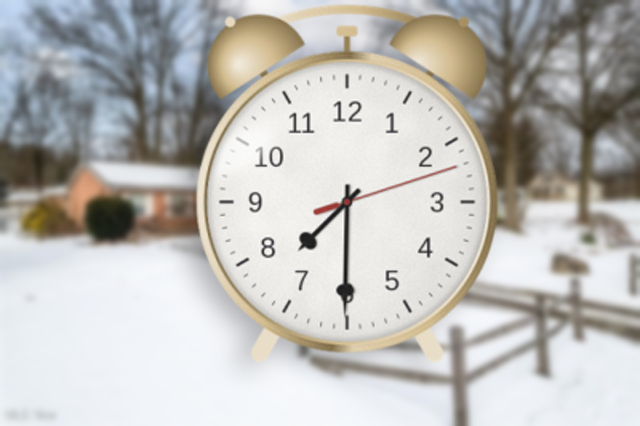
7:30:12
